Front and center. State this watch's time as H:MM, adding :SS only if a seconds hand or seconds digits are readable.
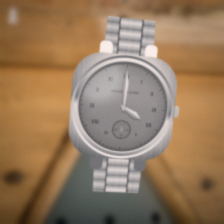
4:00
